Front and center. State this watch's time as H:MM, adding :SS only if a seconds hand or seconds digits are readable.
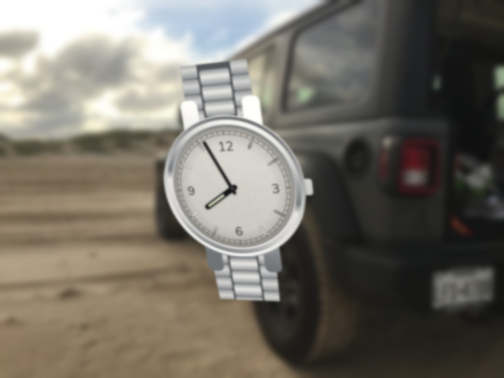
7:56
